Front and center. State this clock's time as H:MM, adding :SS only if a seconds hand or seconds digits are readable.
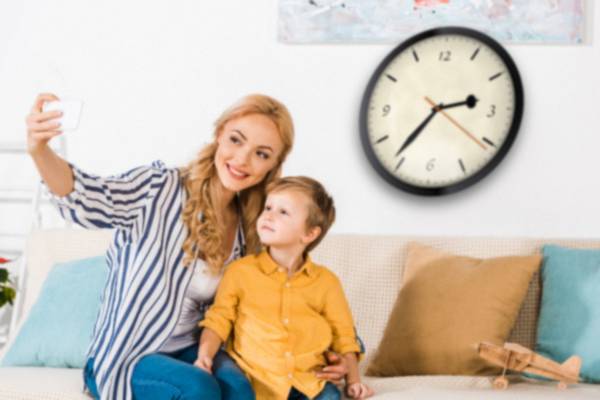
2:36:21
